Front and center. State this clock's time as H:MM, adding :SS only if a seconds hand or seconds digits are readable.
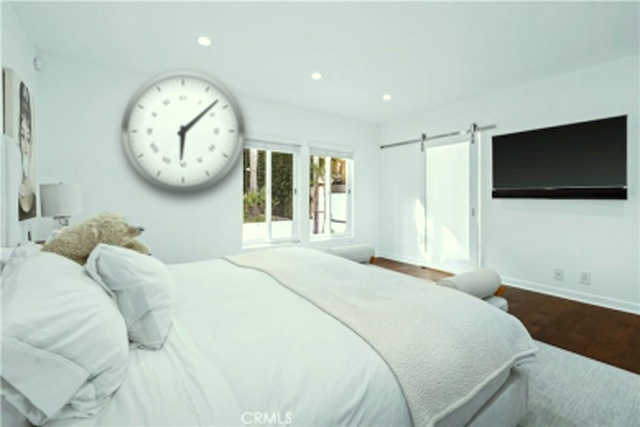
6:08
